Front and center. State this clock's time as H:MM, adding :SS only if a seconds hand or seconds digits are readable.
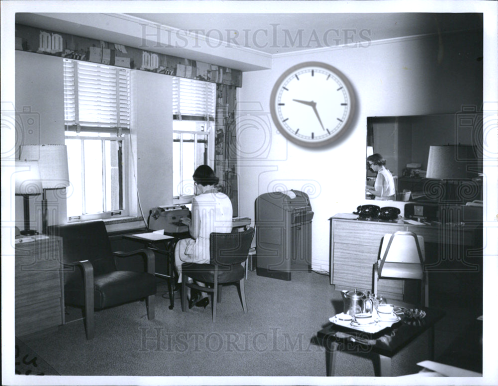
9:26
